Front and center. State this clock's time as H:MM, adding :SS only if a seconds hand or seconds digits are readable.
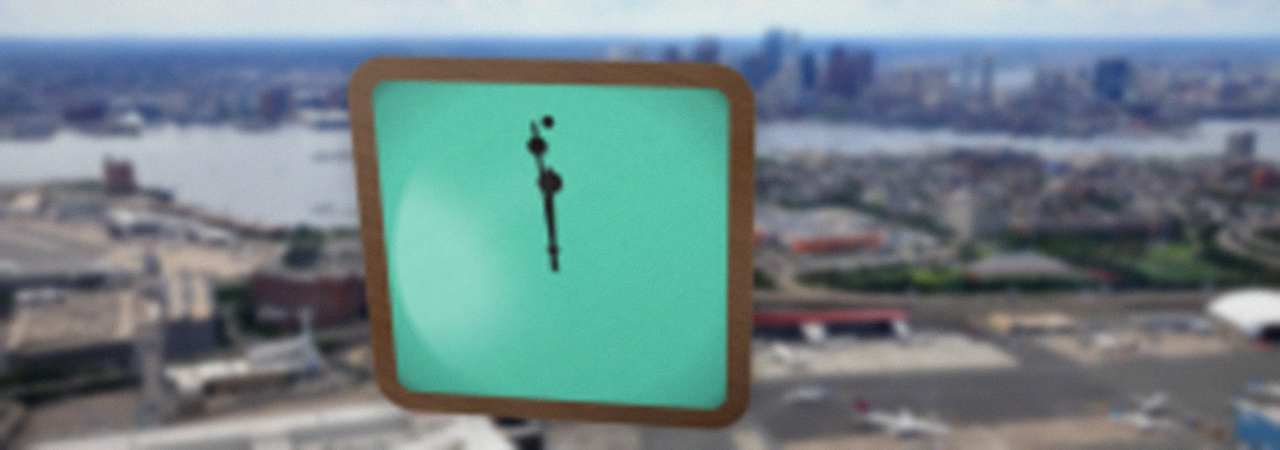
11:59
